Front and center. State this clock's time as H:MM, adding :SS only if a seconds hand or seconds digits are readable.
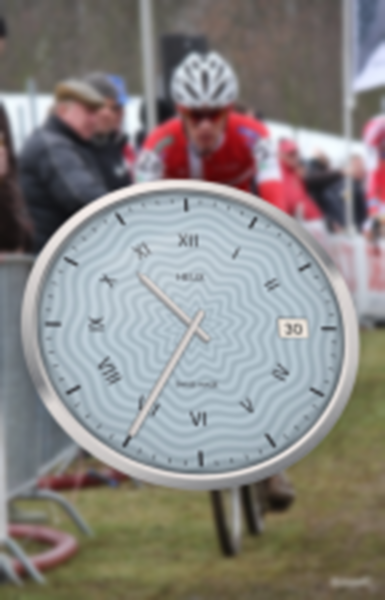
10:35
